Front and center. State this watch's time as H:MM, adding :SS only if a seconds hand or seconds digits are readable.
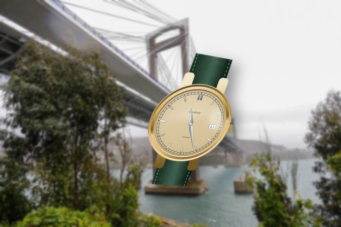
11:26
